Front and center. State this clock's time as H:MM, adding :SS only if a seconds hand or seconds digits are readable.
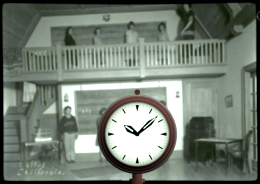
10:08
